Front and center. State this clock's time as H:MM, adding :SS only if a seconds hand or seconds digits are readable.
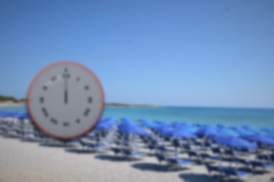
12:00
